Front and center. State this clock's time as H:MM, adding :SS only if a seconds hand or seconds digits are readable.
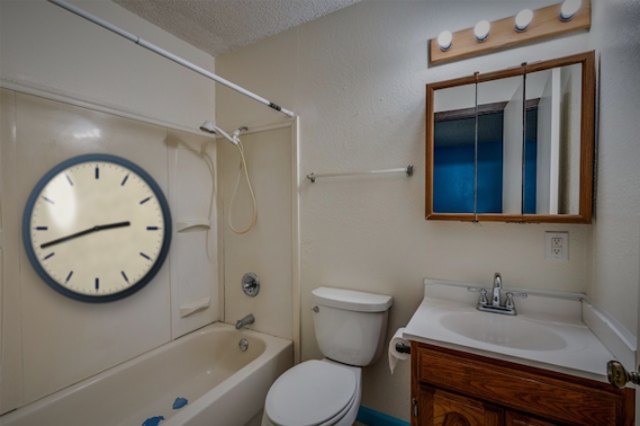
2:42
